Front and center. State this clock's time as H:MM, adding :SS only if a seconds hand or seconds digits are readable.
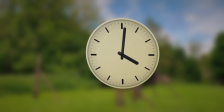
4:01
